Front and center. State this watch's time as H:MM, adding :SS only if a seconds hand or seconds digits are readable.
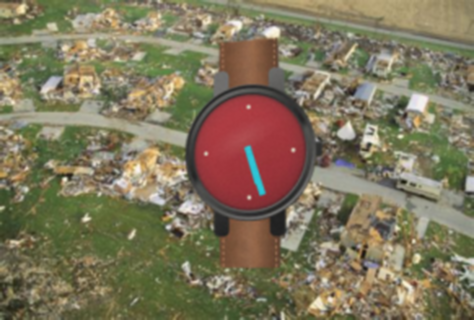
5:27
